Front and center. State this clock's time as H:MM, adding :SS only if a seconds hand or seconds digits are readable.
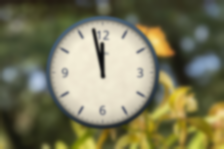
11:58
